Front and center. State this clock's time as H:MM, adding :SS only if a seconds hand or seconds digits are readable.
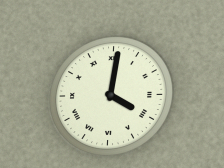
4:01
